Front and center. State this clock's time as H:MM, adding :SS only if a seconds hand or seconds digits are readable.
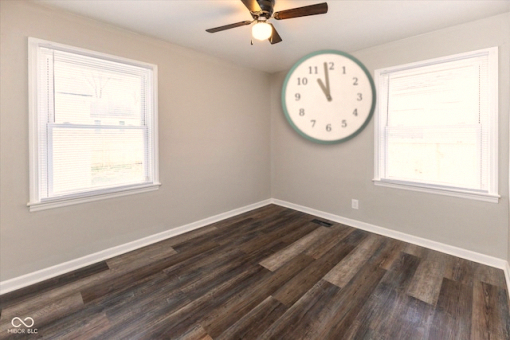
10:59
